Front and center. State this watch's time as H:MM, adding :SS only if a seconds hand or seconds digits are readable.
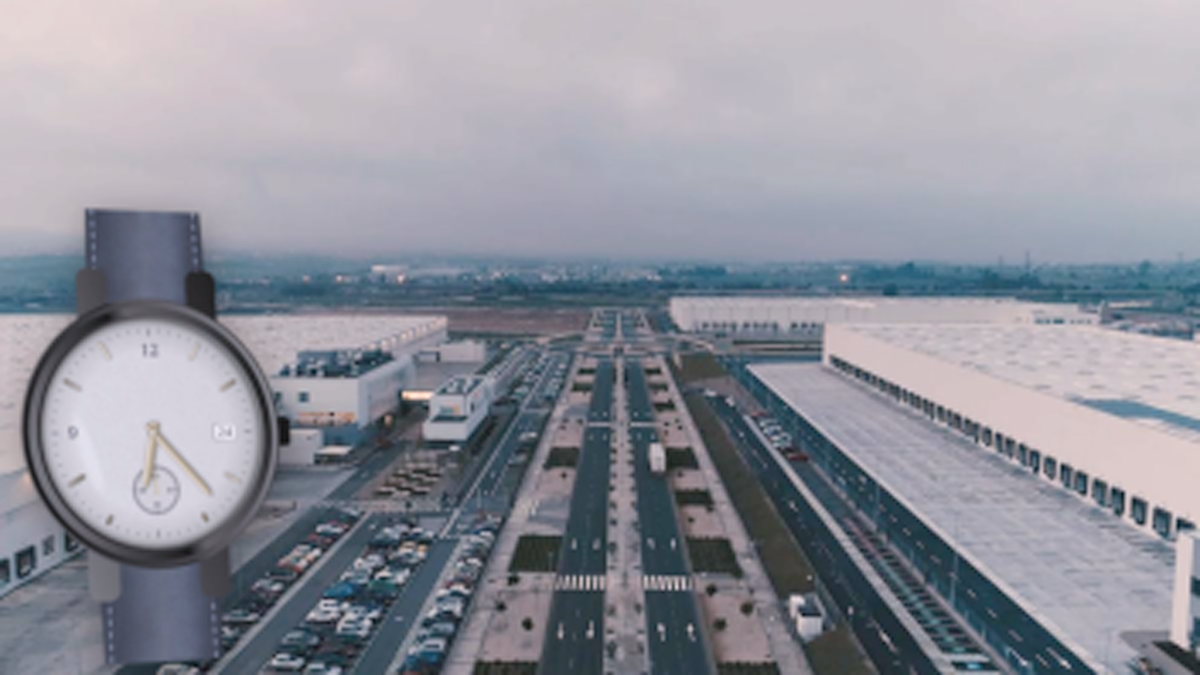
6:23
